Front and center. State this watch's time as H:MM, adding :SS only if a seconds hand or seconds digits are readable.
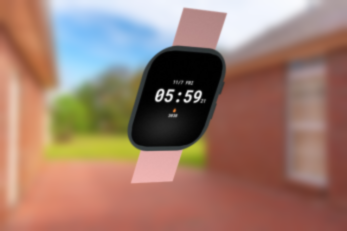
5:59
